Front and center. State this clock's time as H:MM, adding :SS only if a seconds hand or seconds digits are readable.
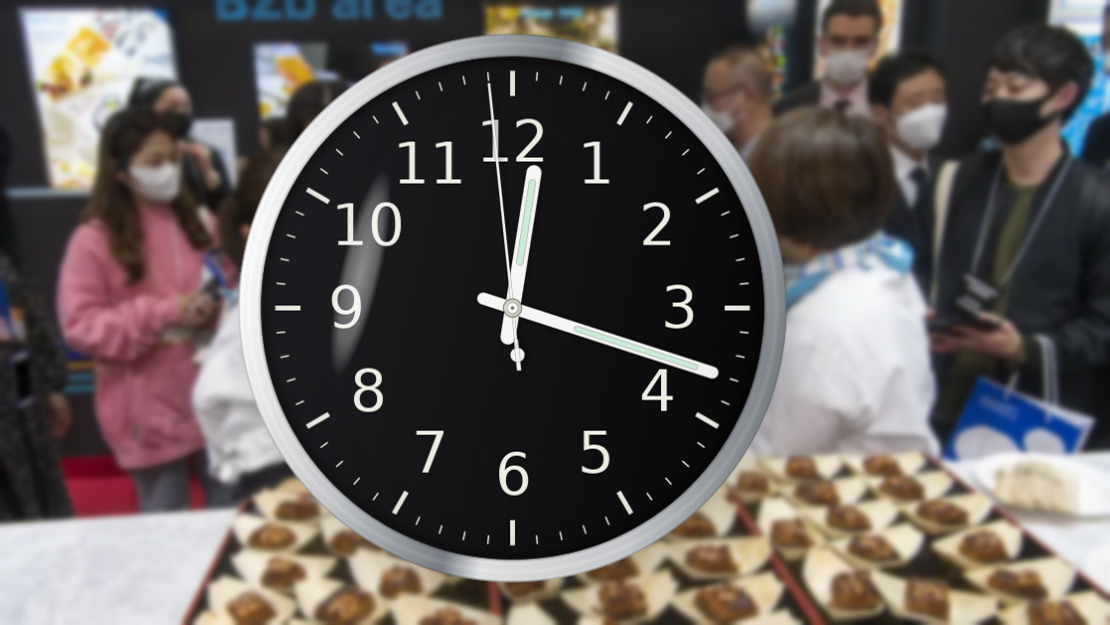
12:17:59
